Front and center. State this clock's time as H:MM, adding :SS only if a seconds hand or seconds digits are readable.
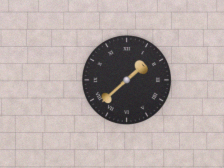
1:38
